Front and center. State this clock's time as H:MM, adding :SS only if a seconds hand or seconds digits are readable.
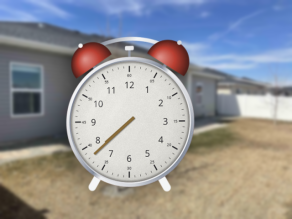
7:38
